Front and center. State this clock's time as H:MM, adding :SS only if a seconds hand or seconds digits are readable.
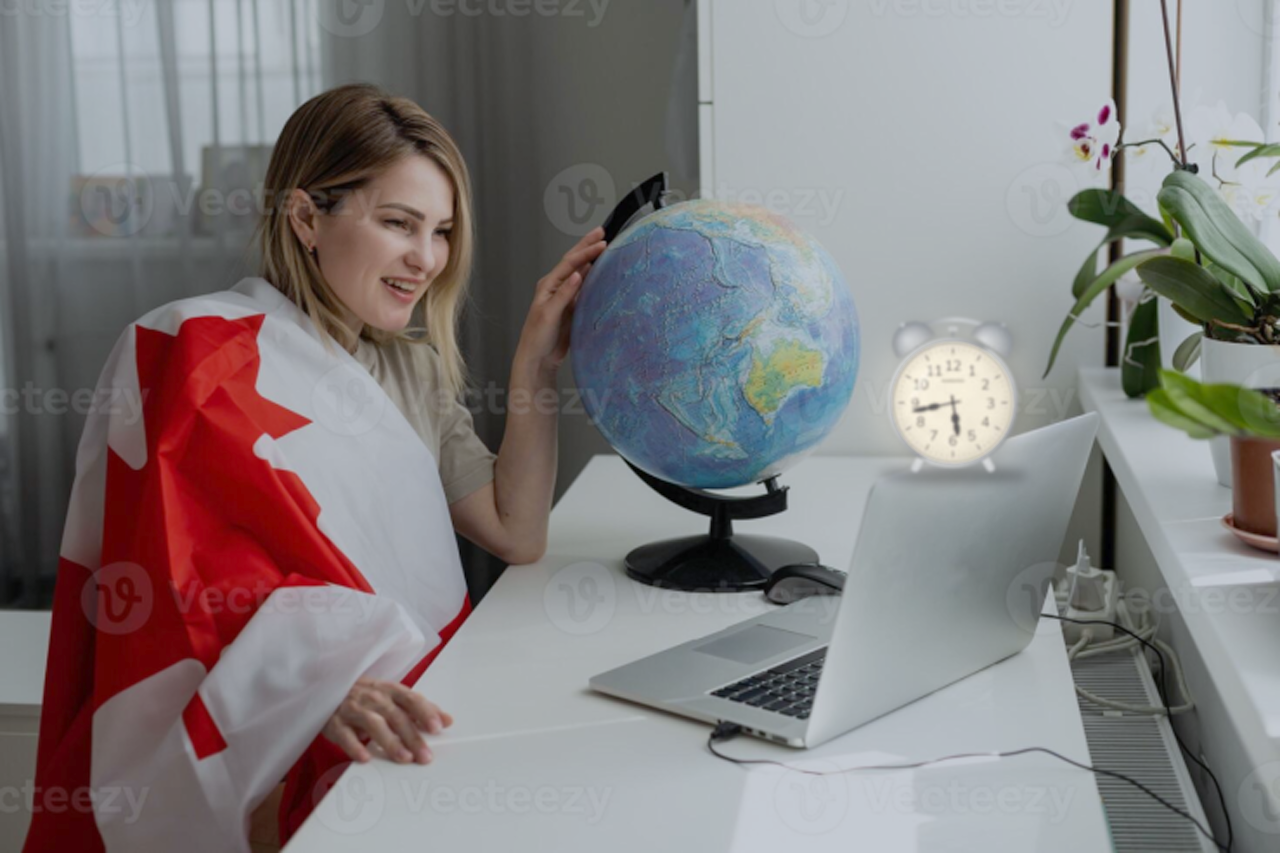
5:43
